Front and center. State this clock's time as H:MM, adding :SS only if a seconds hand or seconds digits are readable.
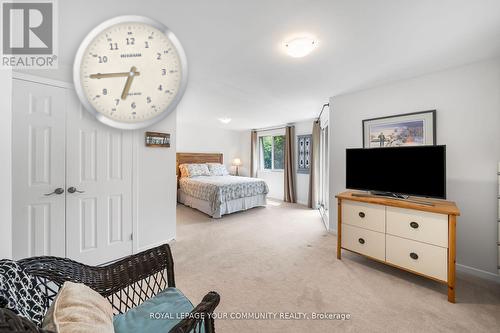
6:45
